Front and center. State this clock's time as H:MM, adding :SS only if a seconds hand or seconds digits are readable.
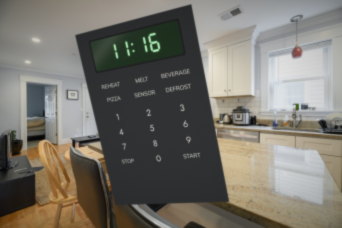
11:16
